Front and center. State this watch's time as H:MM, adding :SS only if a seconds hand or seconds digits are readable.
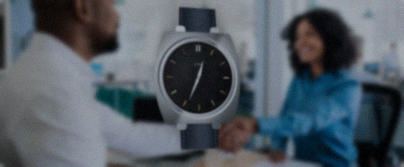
12:34
